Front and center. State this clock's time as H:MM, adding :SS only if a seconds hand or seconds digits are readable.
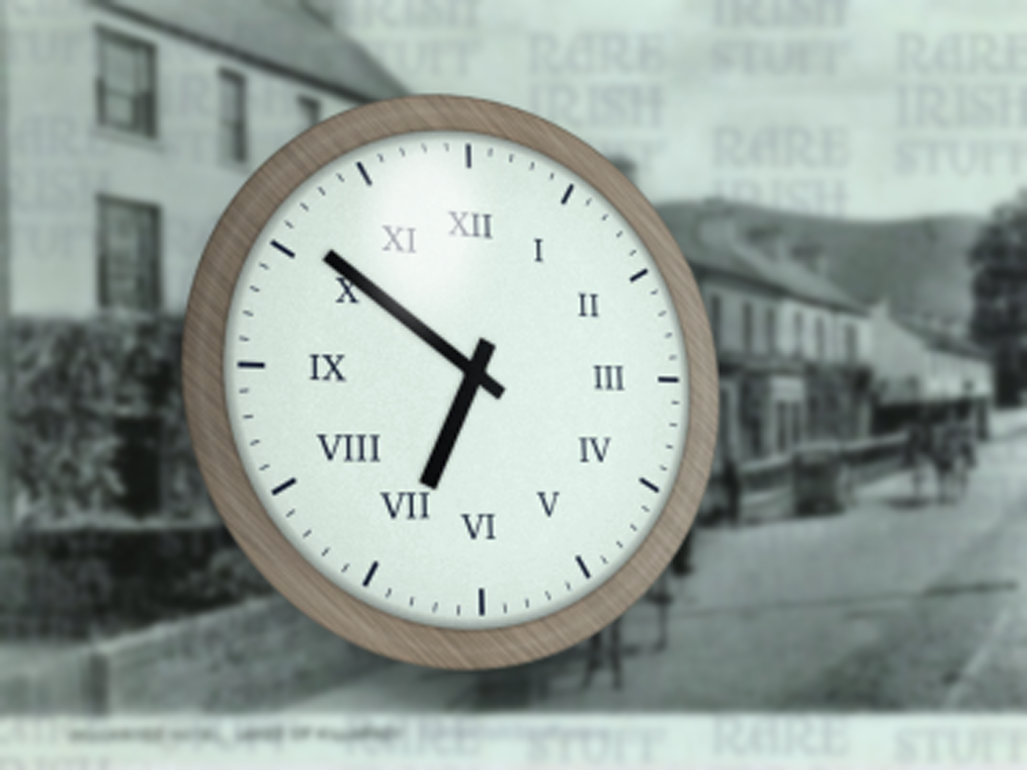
6:51
